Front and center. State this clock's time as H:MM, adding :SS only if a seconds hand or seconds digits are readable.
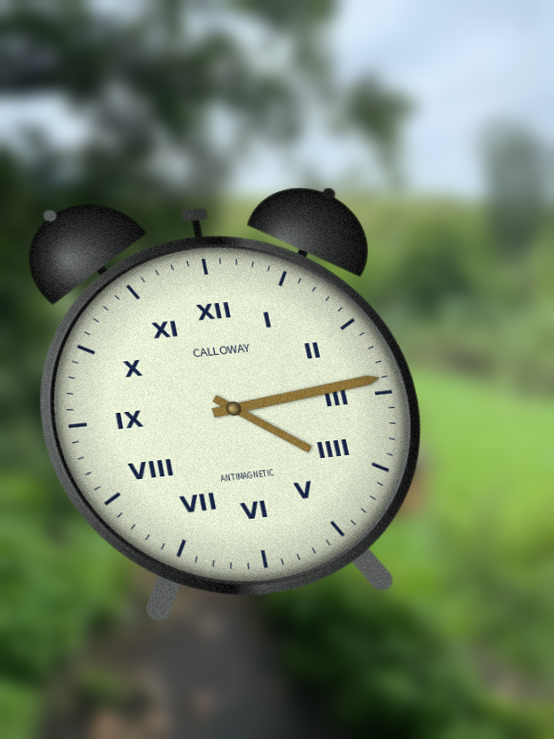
4:14
